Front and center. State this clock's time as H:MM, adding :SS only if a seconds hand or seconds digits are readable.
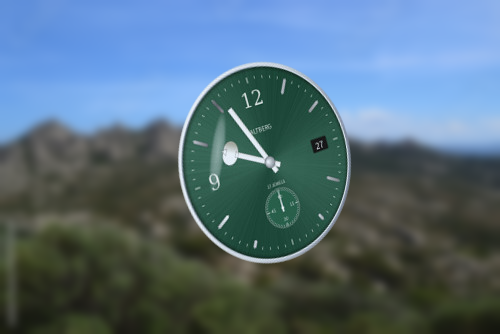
9:56
